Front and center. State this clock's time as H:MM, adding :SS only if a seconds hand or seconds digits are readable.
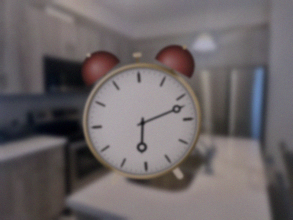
6:12
